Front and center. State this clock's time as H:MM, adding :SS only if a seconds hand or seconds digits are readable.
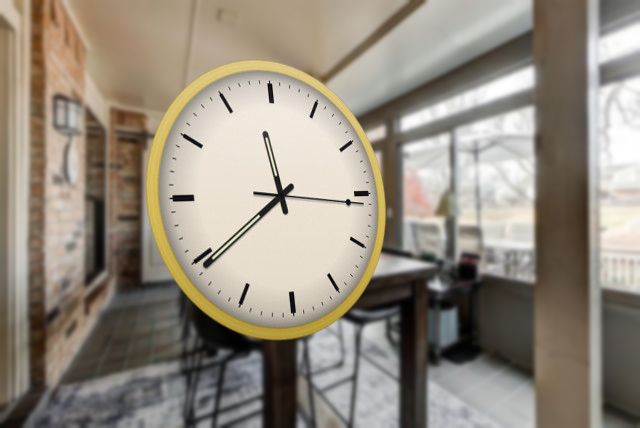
11:39:16
